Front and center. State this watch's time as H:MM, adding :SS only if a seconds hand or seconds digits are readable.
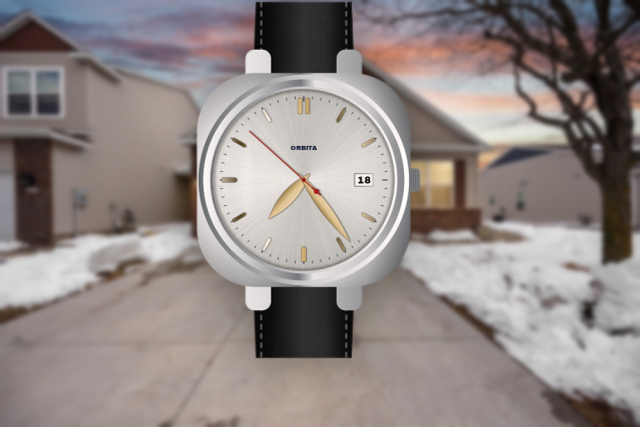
7:23:52
